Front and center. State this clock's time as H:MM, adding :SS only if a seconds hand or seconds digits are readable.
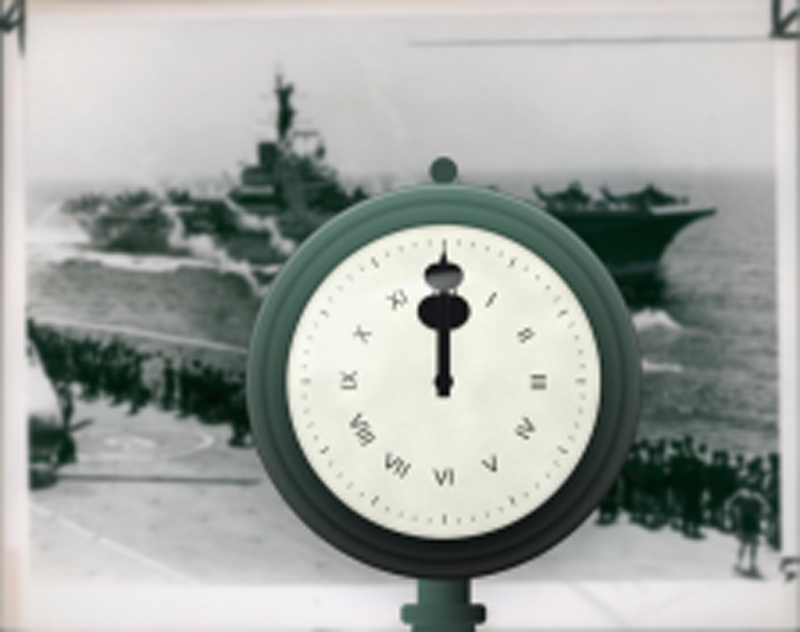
12:00
